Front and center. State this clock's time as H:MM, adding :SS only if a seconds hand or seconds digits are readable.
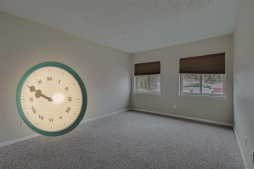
9:50
